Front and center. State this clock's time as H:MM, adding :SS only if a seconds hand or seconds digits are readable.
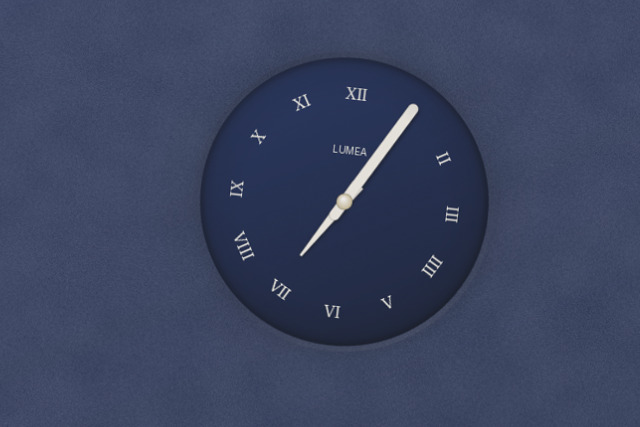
7:05
